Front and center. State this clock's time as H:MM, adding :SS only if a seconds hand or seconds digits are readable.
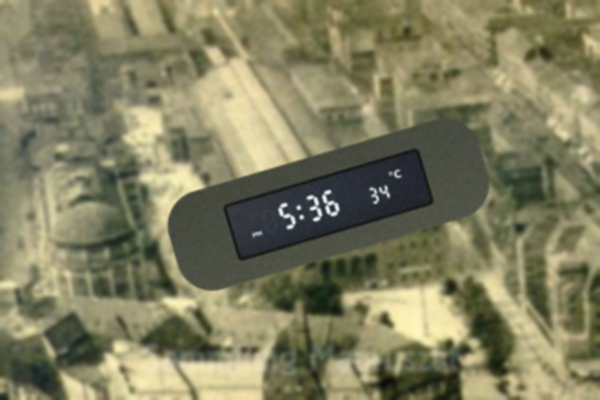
5:36
